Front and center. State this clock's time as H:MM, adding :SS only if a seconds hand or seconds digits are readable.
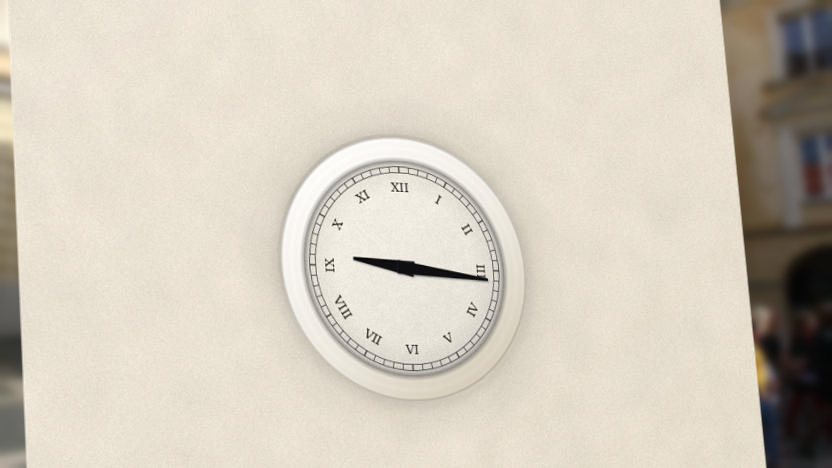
9:16
